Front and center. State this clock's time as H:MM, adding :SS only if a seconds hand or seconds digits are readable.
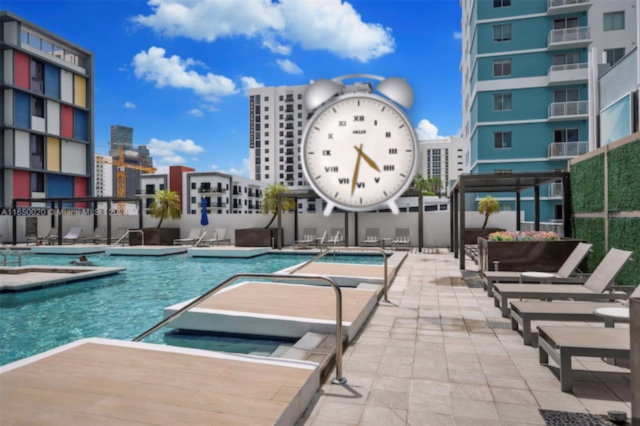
4:32
